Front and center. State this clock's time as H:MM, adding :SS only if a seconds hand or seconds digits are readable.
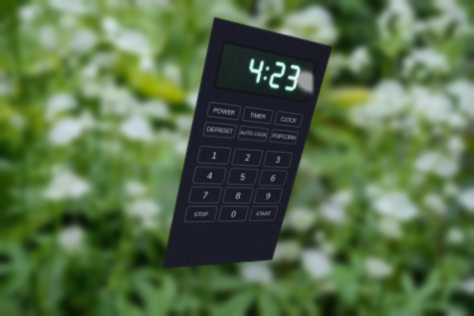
4:23
